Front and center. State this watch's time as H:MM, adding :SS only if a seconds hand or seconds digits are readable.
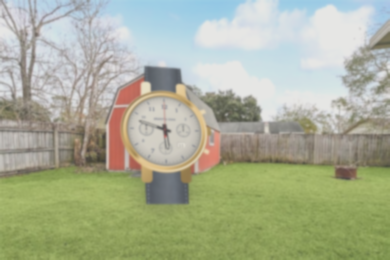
5:48
